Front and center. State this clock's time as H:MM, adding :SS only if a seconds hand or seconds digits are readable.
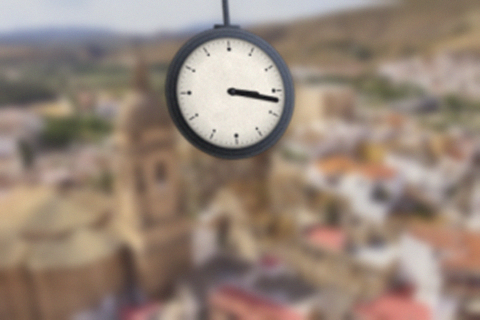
3:17
